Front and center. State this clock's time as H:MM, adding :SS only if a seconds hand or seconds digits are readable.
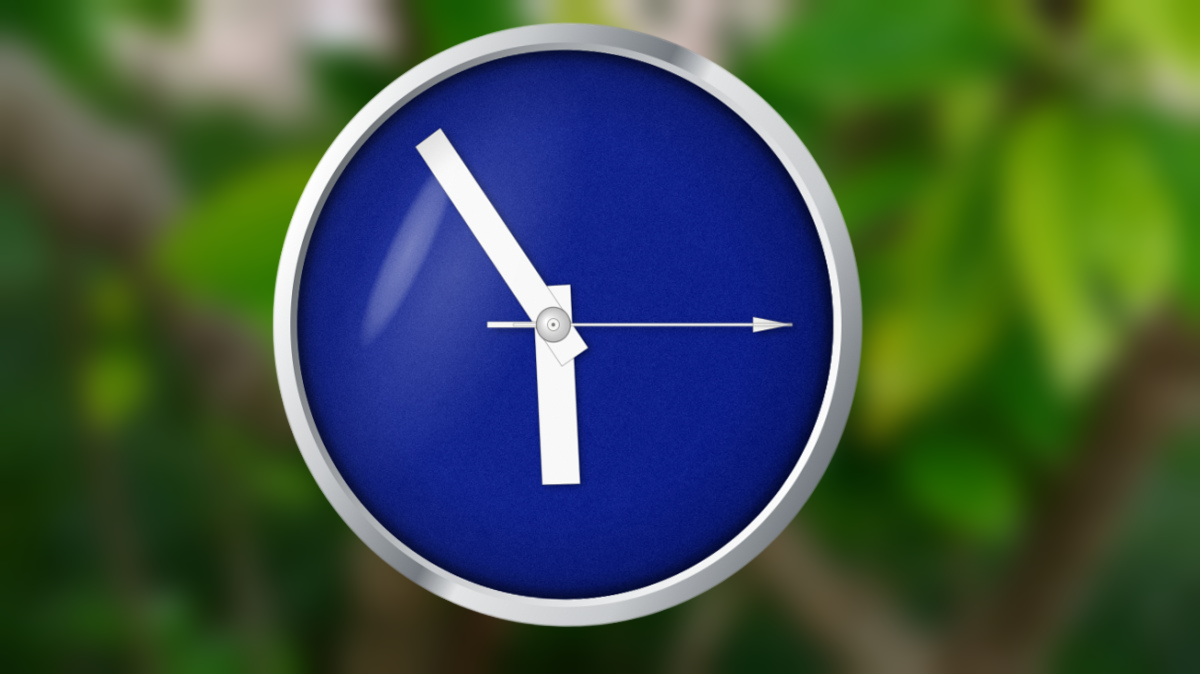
5:54:15
